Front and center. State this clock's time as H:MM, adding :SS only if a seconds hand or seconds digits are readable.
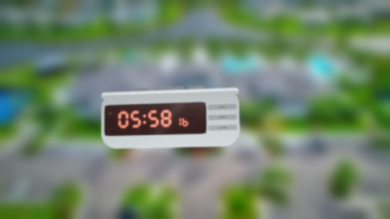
5:58
